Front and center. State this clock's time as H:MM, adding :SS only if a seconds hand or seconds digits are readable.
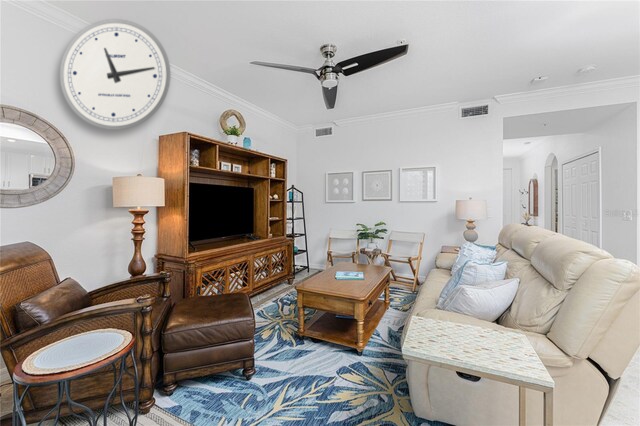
11:13
